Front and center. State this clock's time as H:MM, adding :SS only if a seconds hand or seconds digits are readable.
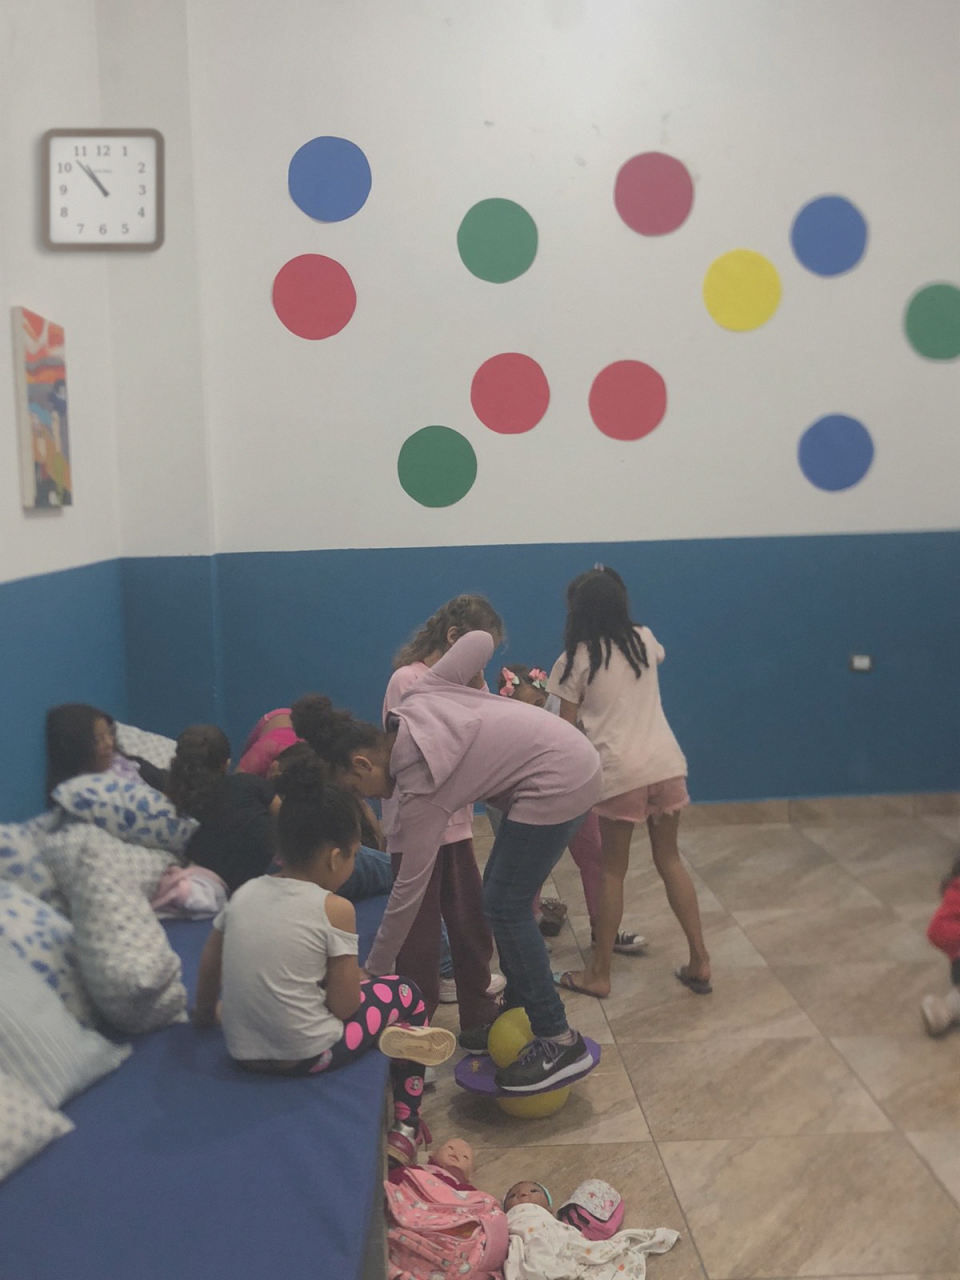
10:53
